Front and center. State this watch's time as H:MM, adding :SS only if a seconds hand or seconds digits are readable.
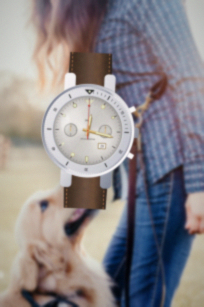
12:17
